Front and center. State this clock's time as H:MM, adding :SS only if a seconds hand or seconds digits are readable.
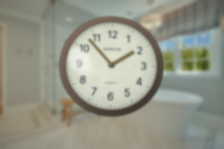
1:53
